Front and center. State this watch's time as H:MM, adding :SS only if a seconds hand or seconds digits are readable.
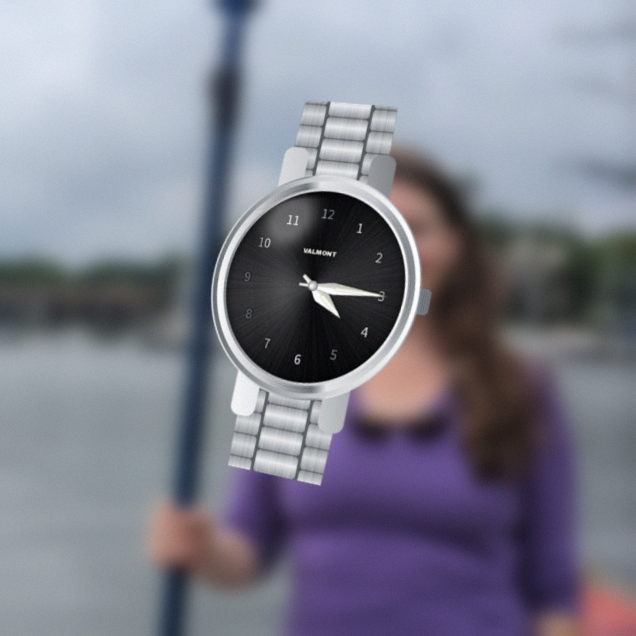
4:15
